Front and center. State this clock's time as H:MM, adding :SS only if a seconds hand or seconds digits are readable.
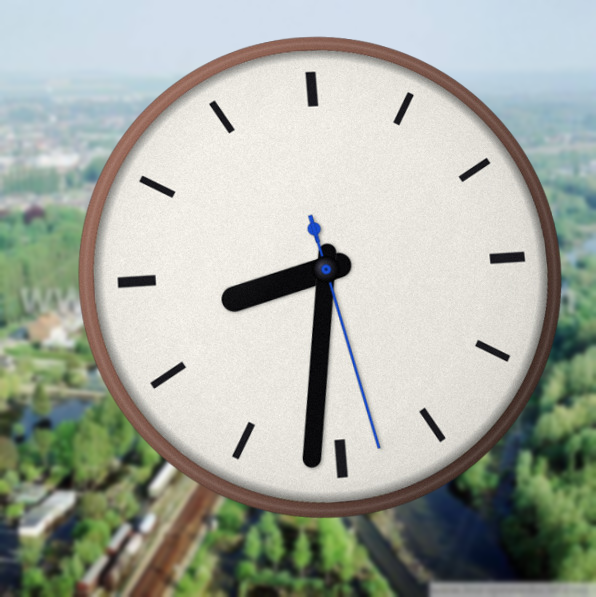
8:31:28
